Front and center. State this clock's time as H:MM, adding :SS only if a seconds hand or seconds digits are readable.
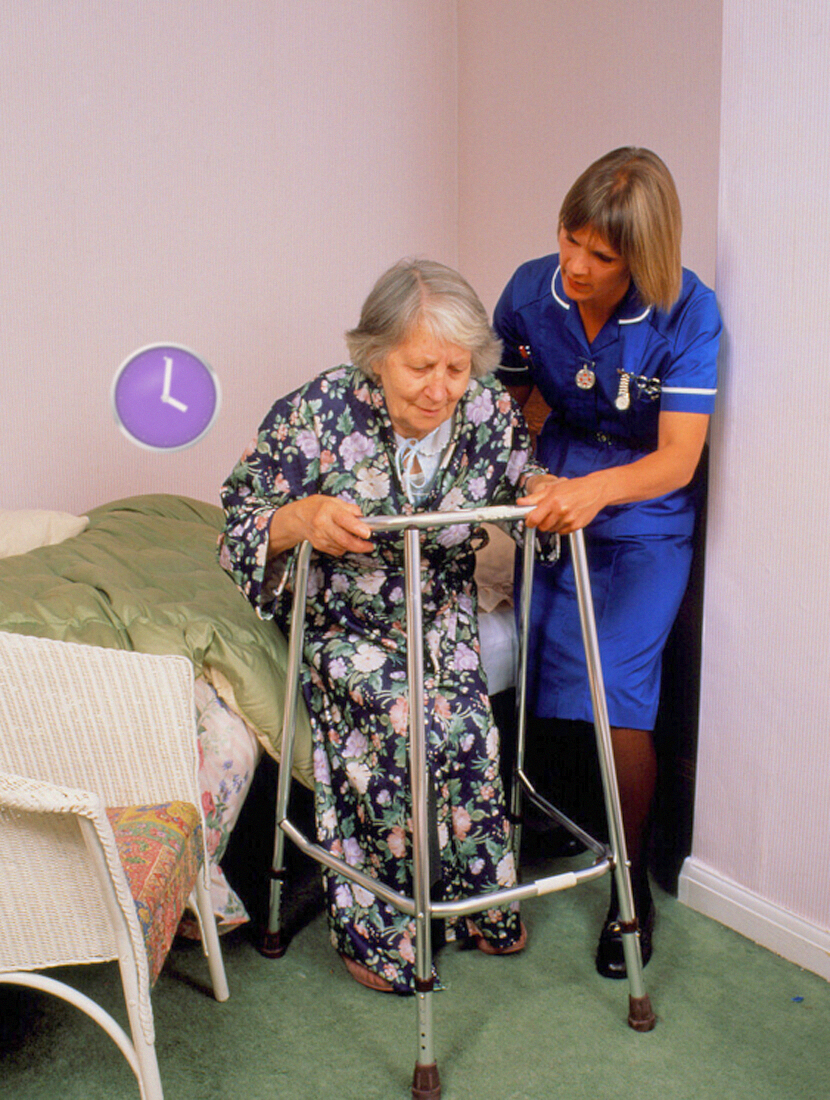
4:01
